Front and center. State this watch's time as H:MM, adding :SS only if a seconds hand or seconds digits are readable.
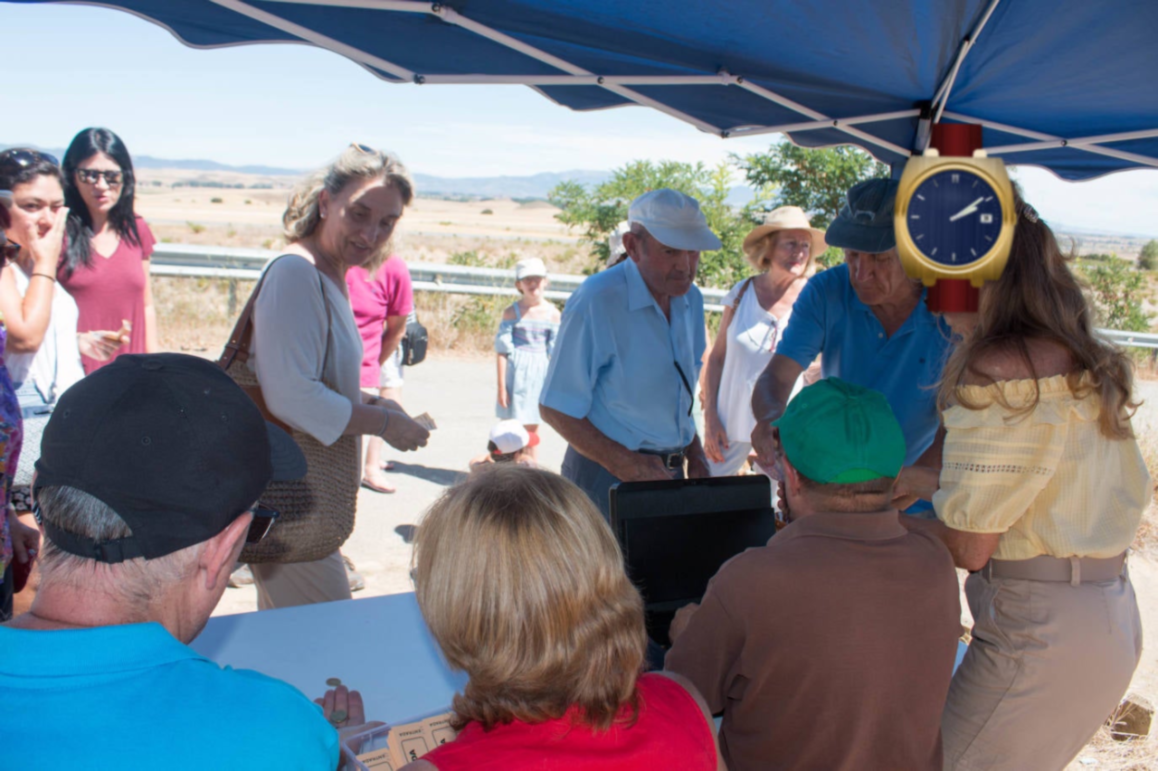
2:09
